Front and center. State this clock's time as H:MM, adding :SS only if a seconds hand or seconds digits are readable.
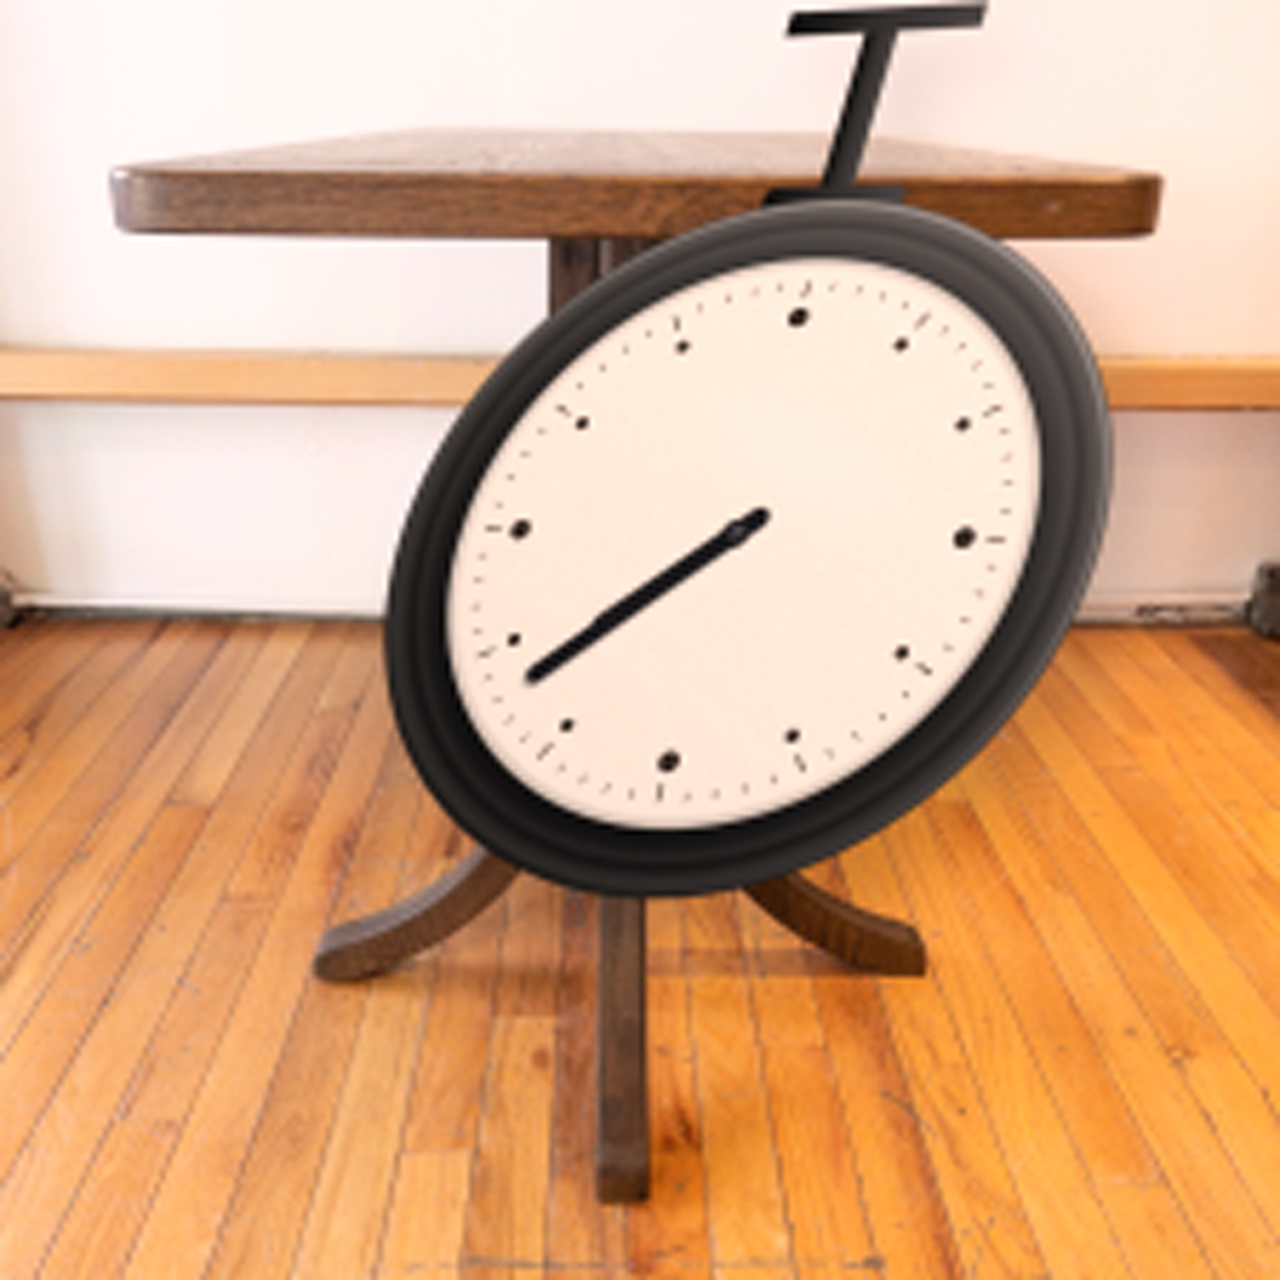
7:38
